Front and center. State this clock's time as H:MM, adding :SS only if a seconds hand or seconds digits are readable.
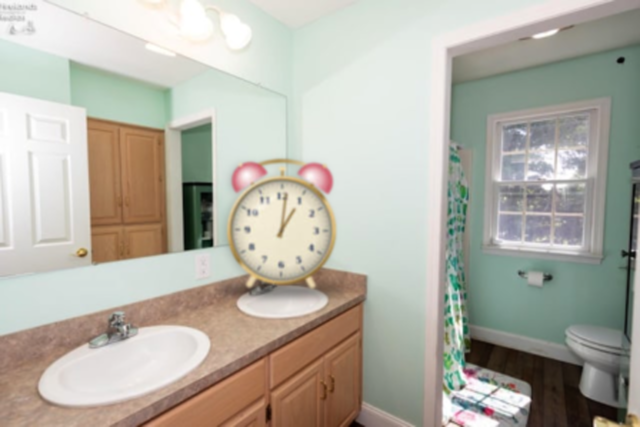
1:01
